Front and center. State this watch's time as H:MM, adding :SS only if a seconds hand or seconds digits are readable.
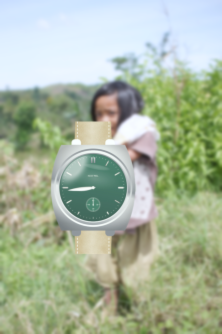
8:44
